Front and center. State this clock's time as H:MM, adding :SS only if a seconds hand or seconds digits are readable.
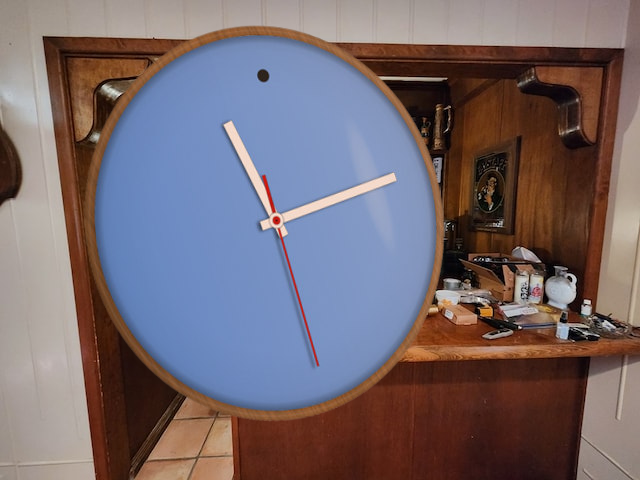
11:12:28
